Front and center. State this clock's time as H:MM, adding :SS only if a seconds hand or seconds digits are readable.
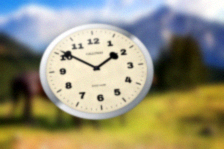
1:51
